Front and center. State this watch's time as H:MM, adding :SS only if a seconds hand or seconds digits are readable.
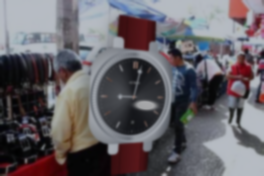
9:02
